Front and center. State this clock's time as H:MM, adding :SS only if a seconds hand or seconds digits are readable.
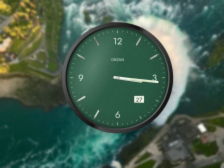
3:16
